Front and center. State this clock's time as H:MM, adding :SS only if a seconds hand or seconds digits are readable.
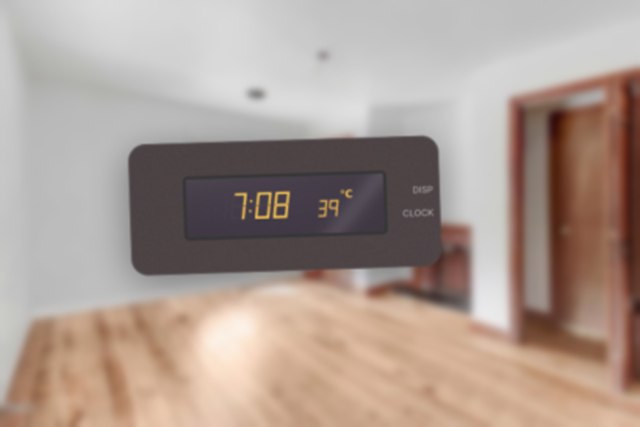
7:08
